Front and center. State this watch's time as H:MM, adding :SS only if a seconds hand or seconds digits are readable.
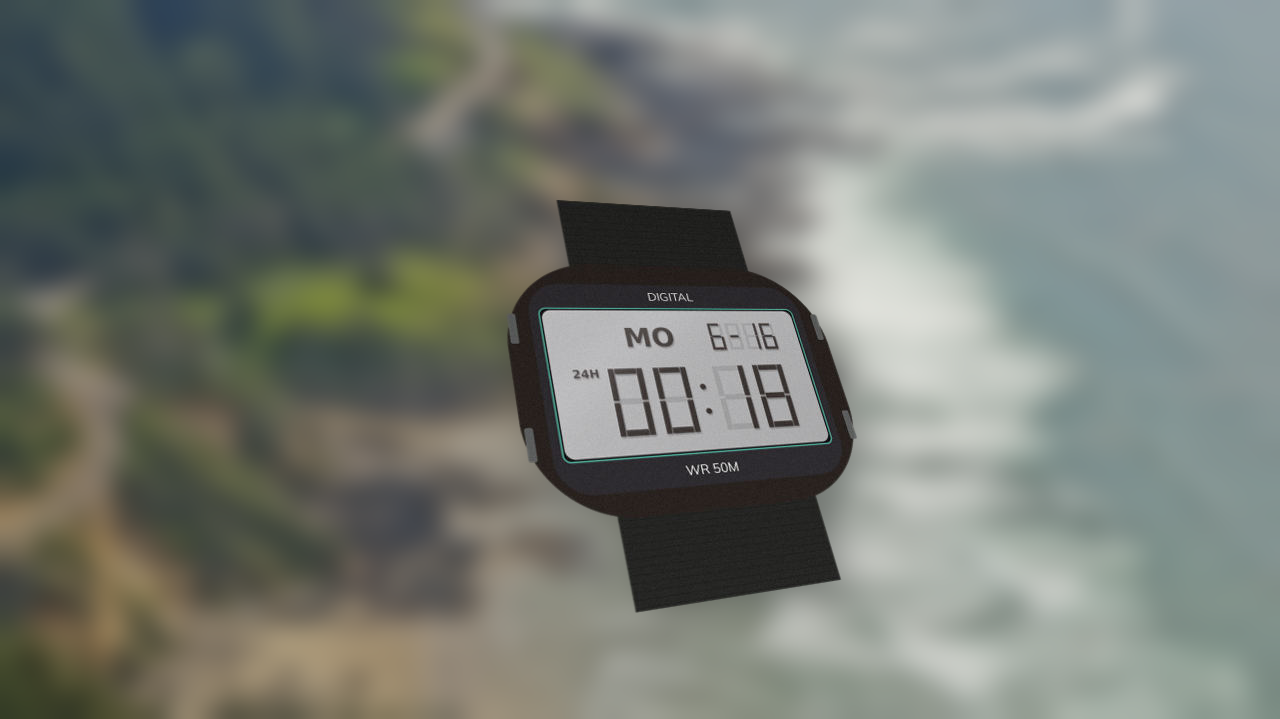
0:18
